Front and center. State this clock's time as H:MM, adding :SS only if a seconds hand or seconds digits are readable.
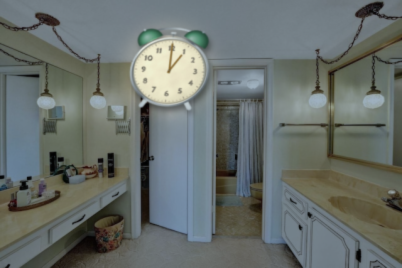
1:00
